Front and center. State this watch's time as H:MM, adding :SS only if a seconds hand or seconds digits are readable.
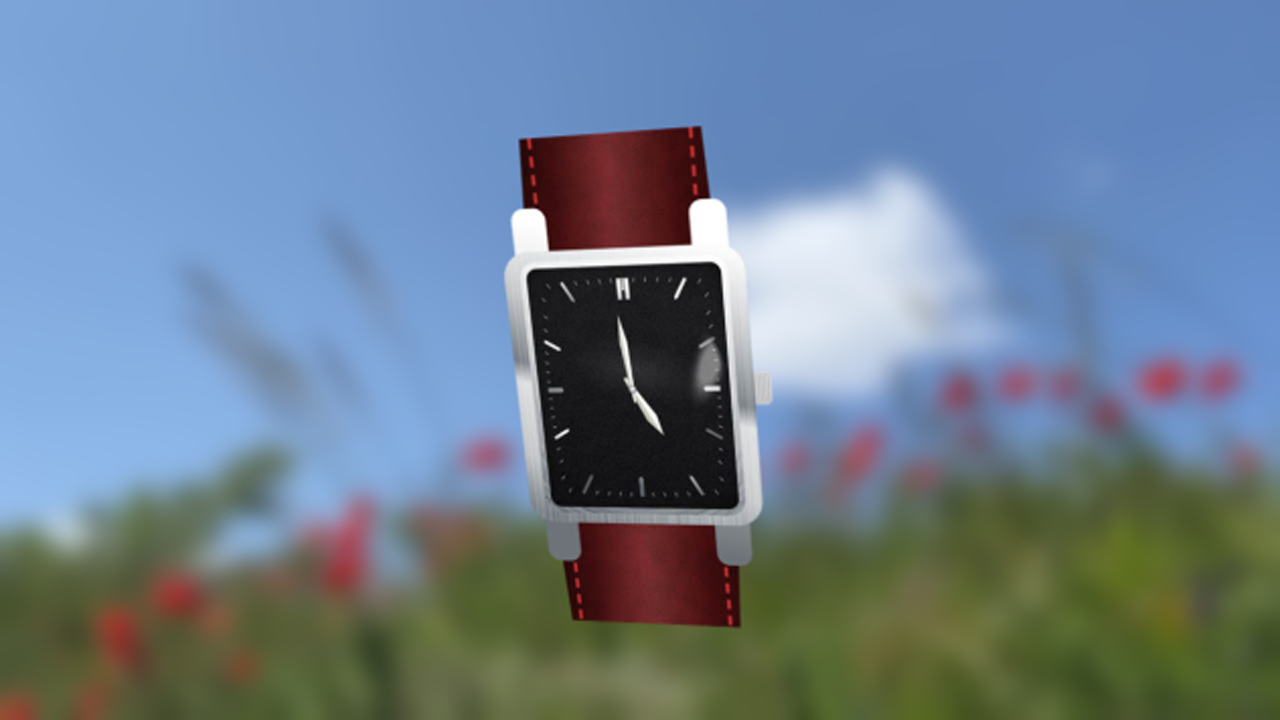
4:59
